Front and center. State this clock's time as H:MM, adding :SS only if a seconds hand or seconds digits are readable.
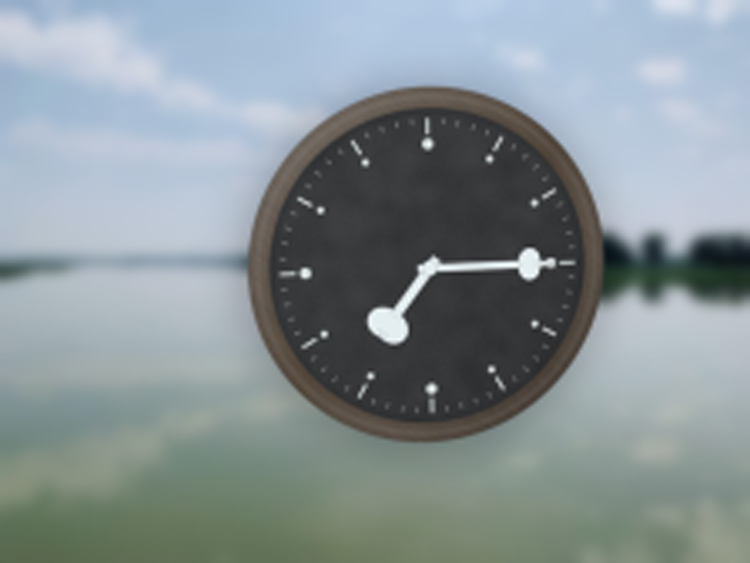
7:15
